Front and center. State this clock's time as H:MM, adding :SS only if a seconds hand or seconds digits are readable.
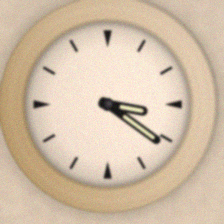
3:21
